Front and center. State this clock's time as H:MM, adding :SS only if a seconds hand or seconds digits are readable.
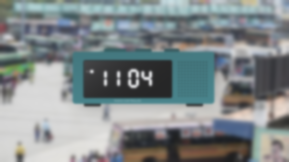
11:04
